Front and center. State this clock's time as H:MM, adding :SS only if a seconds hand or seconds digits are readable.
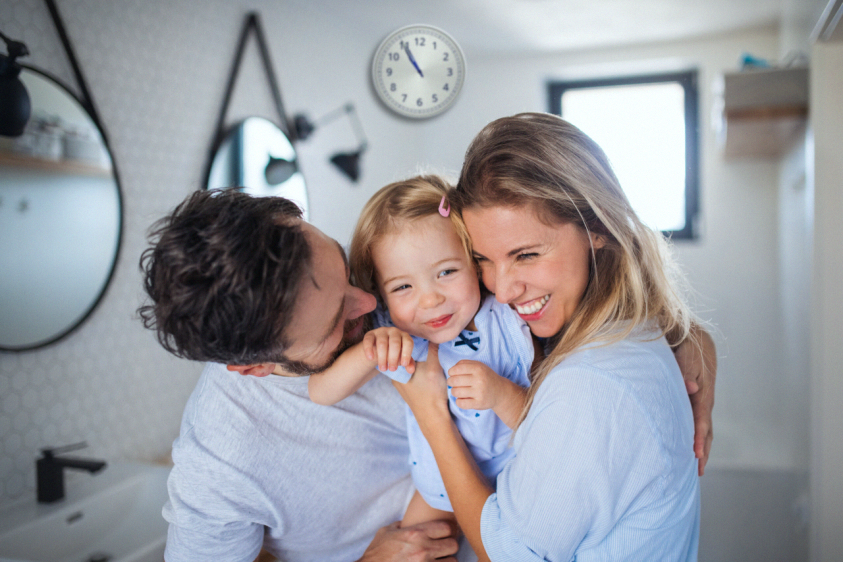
10:55
